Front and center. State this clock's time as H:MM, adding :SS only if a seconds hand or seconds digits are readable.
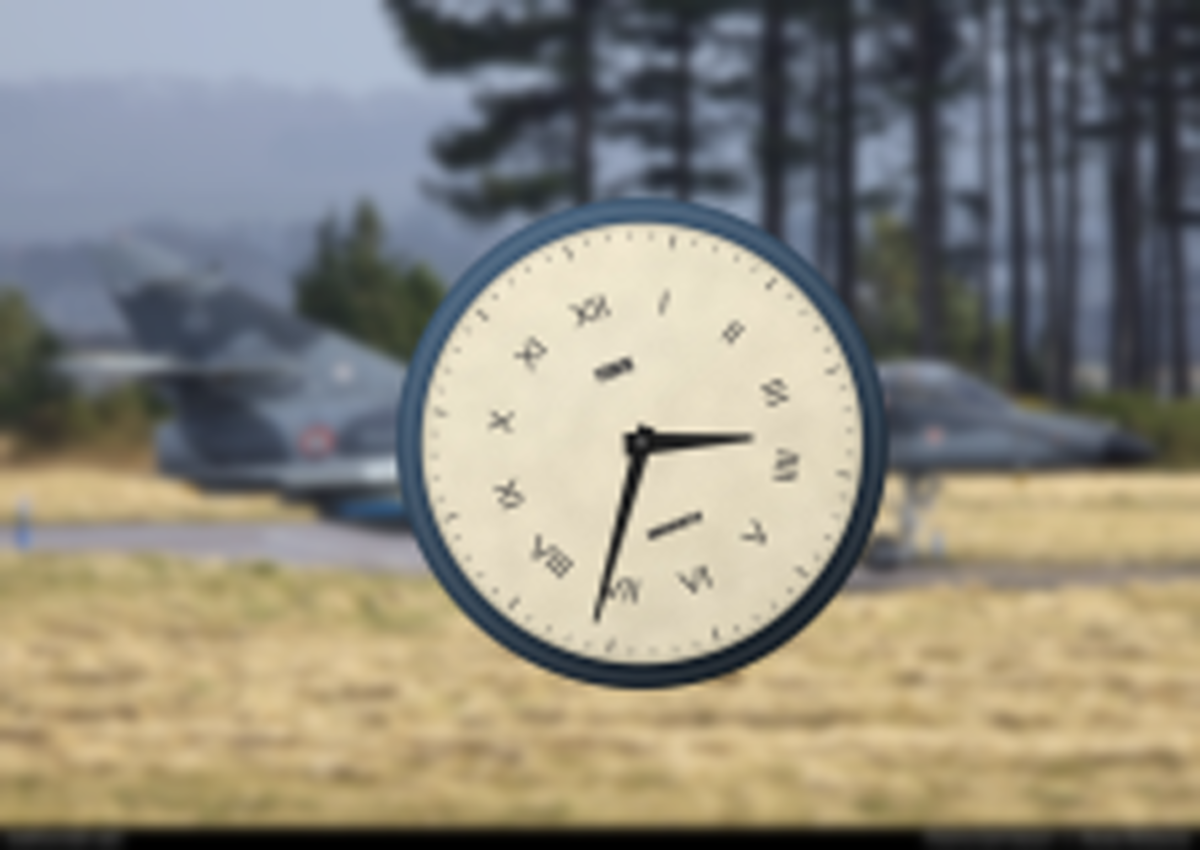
3:36
